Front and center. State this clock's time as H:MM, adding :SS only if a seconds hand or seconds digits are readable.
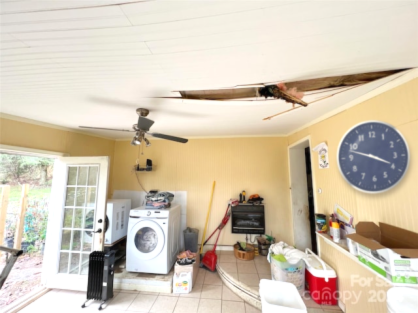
3:48
